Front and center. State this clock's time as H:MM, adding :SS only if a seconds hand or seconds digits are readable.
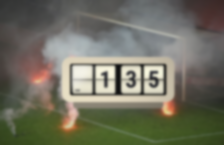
1:35
